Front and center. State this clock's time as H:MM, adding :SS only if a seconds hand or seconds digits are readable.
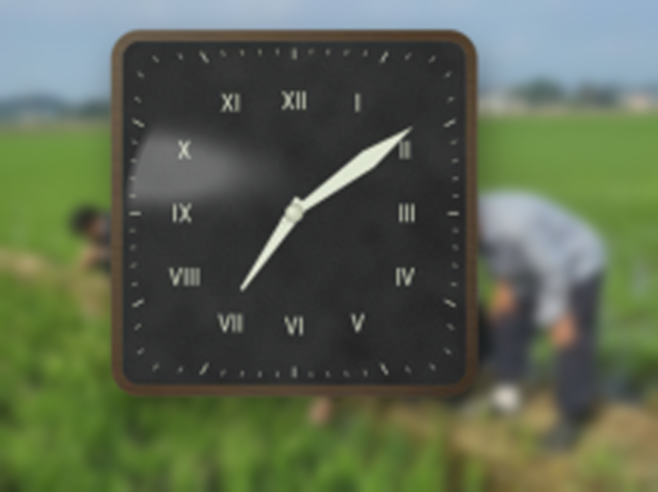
7:09
